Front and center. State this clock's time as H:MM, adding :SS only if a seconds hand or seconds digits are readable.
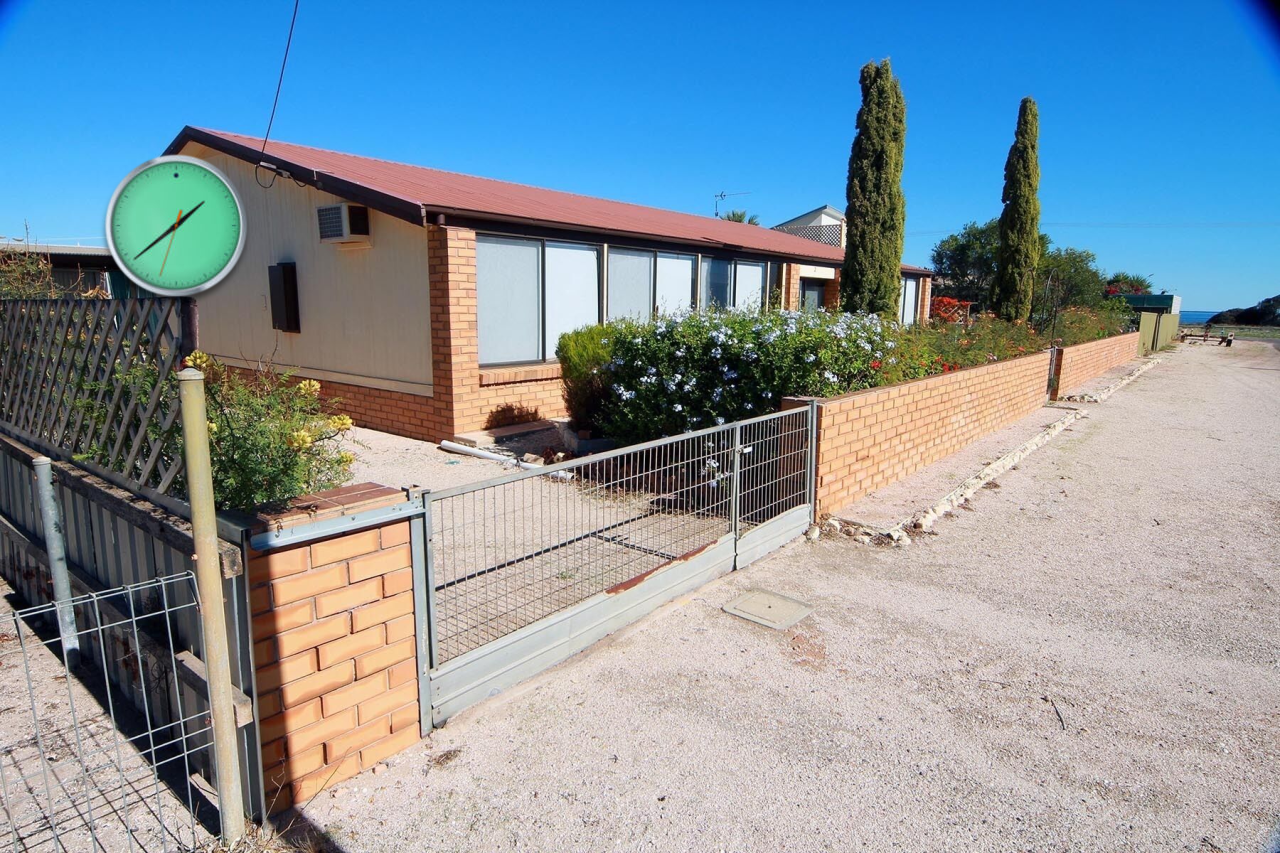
1:38:33
